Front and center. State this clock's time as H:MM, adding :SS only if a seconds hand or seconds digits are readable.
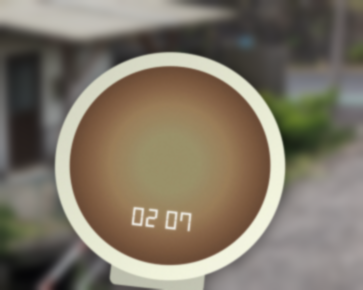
2:07
